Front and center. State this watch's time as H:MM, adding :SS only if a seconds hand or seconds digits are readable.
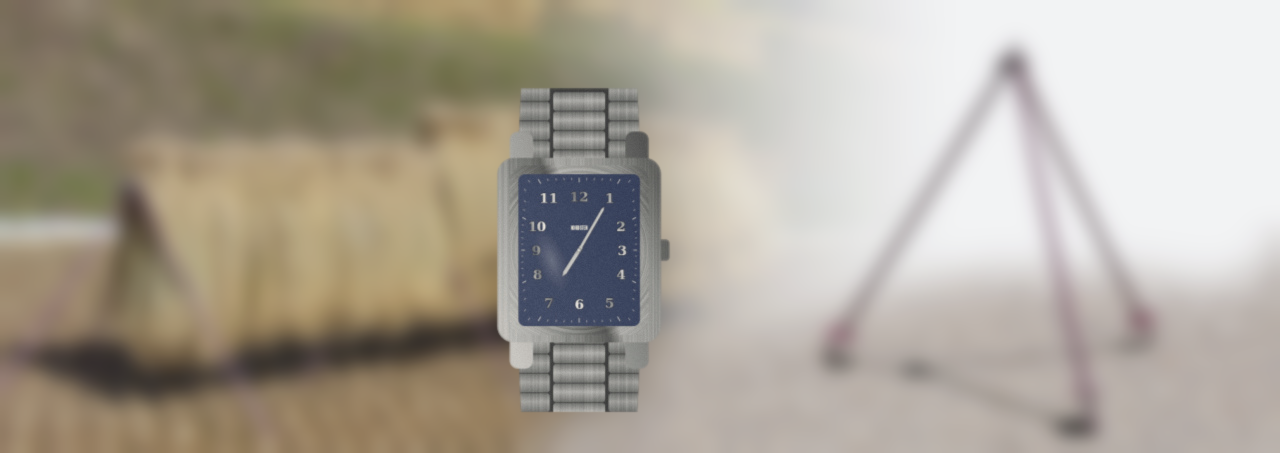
7:05
